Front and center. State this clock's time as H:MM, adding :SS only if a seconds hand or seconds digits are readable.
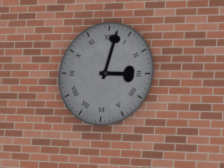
3:02
